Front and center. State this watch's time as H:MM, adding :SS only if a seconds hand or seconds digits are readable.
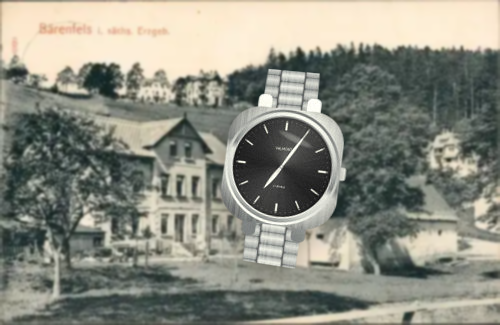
7:05
